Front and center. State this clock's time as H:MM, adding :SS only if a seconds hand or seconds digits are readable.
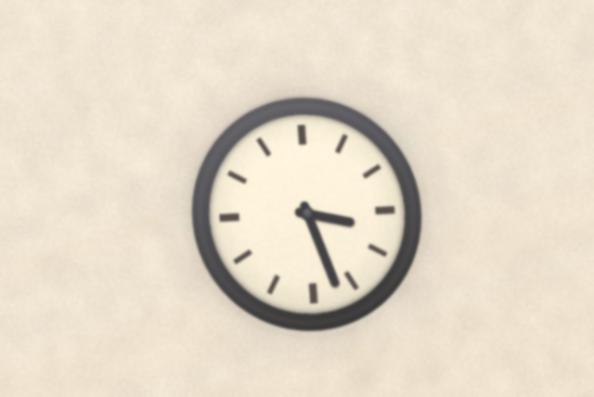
3:27
